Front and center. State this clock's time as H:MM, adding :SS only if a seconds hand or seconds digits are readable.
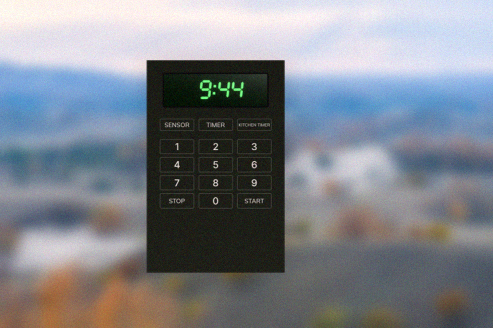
9:44
